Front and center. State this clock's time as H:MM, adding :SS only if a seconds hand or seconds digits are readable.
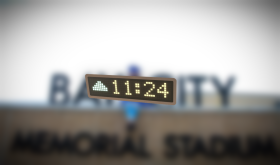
11:24
